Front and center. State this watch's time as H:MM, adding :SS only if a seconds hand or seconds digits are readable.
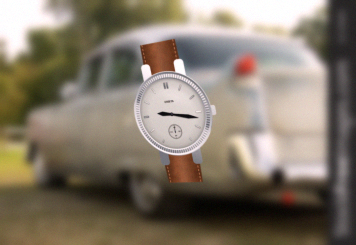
9:17
